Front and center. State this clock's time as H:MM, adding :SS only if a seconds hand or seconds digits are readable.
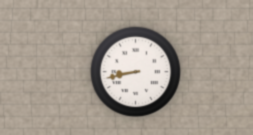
8:43
